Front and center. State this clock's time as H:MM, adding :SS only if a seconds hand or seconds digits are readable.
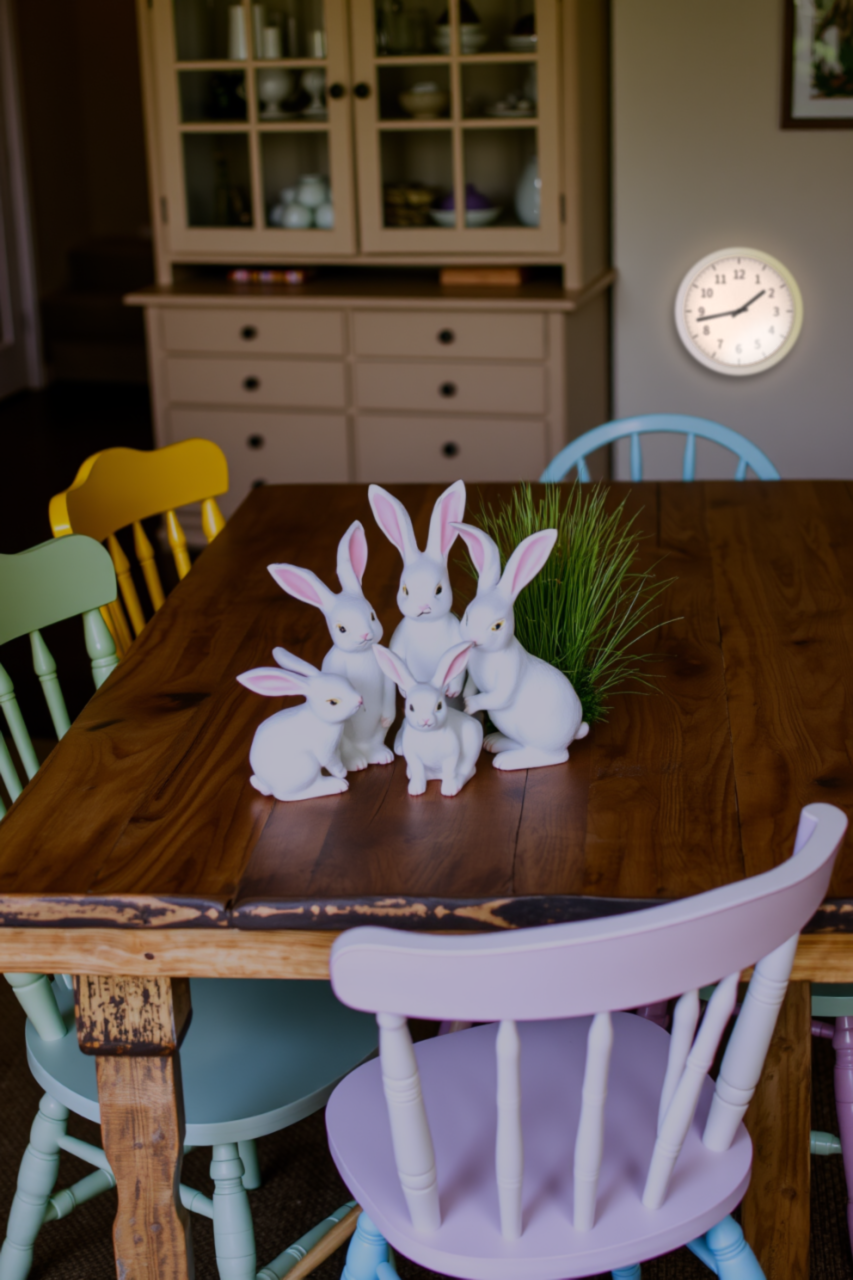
1:43
